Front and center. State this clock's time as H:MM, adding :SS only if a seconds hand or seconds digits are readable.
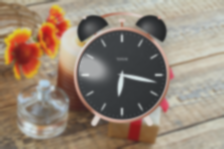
6:17
